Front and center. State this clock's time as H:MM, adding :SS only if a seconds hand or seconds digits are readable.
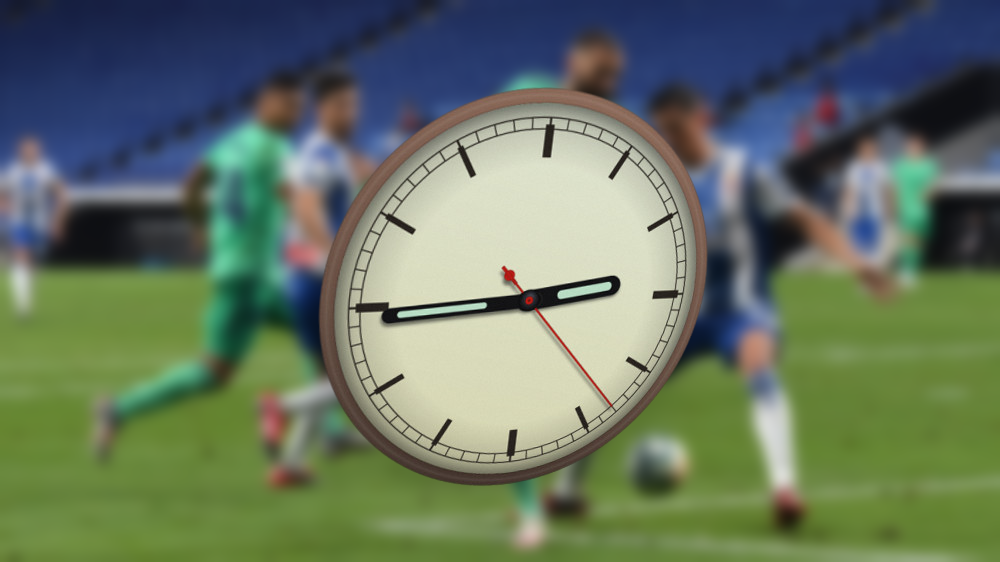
2:44:23
